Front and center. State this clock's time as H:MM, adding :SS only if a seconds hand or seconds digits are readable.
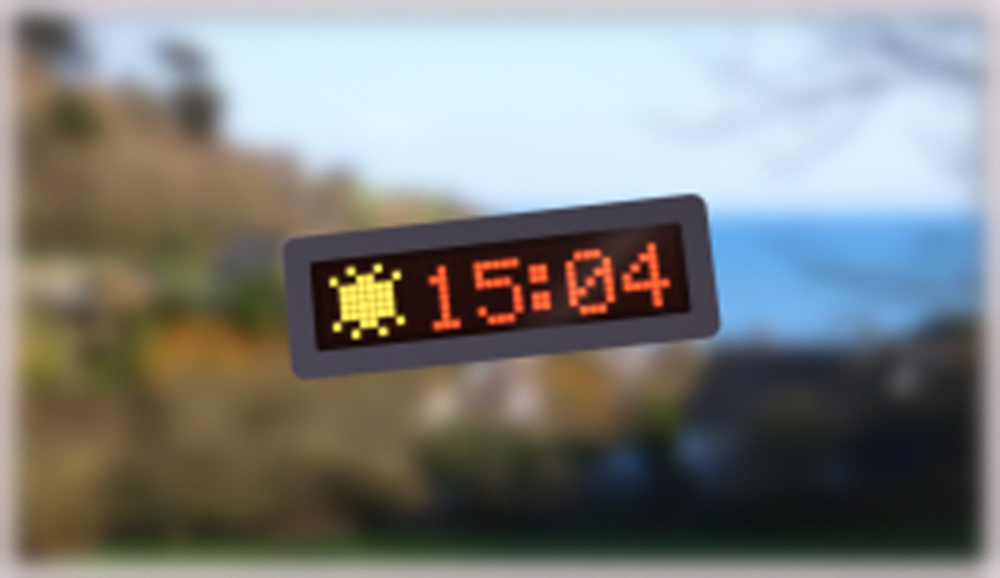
15:04
